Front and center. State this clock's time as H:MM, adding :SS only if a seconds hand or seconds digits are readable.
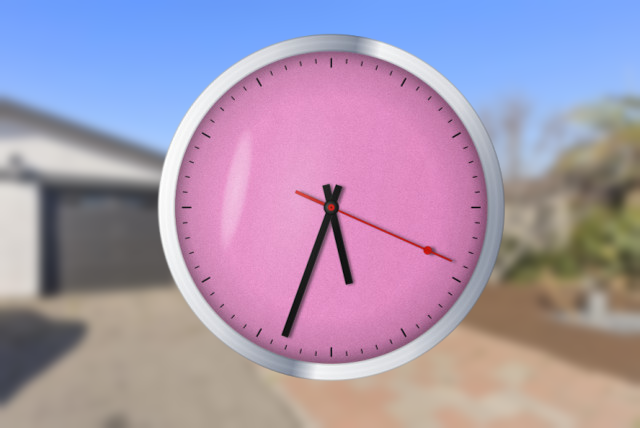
5:33:19
